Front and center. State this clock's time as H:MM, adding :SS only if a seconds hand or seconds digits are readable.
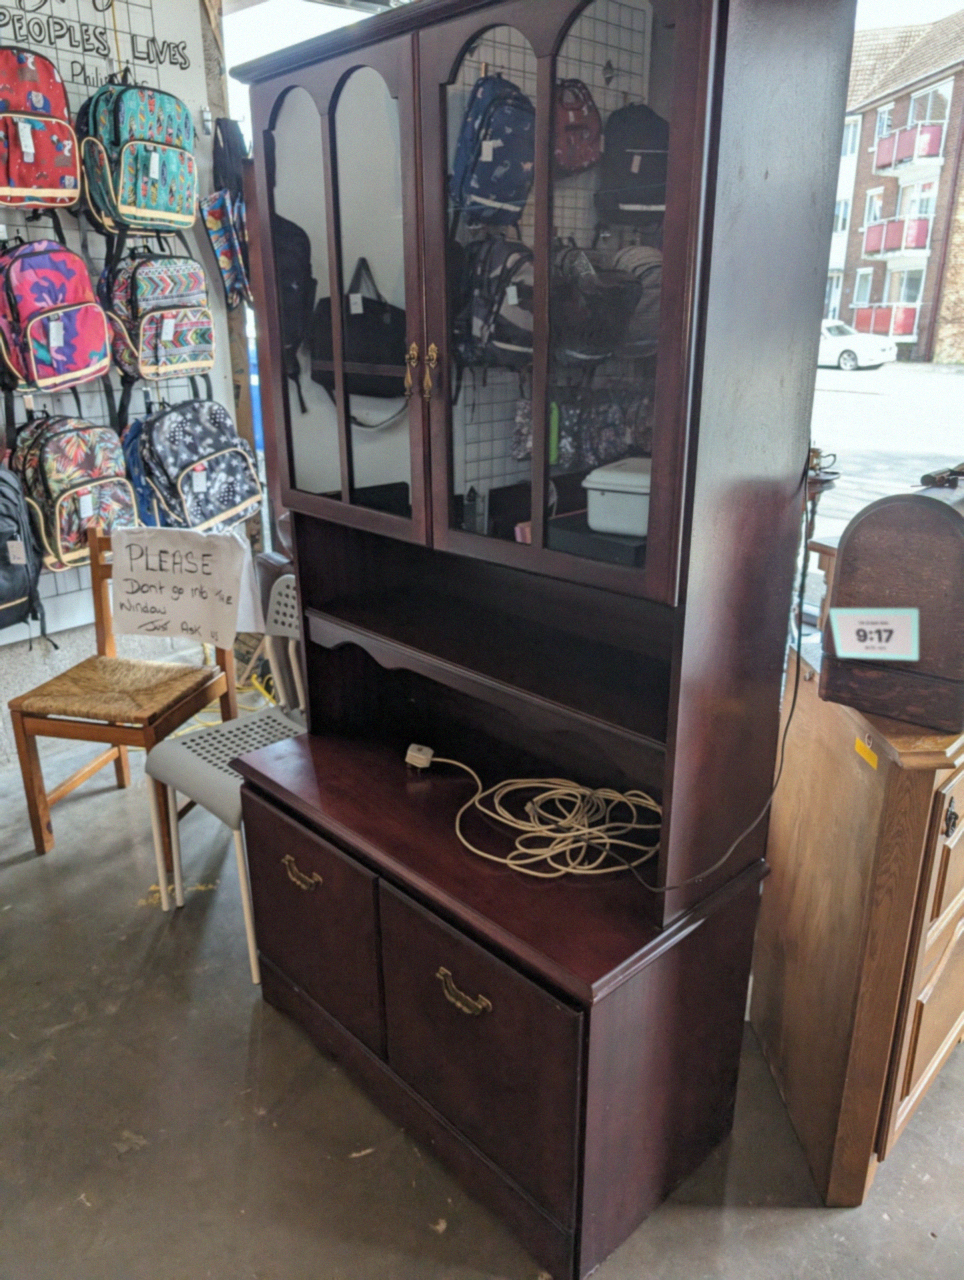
9:17
